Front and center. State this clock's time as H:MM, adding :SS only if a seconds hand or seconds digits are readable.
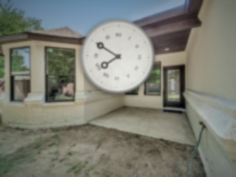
7:50
